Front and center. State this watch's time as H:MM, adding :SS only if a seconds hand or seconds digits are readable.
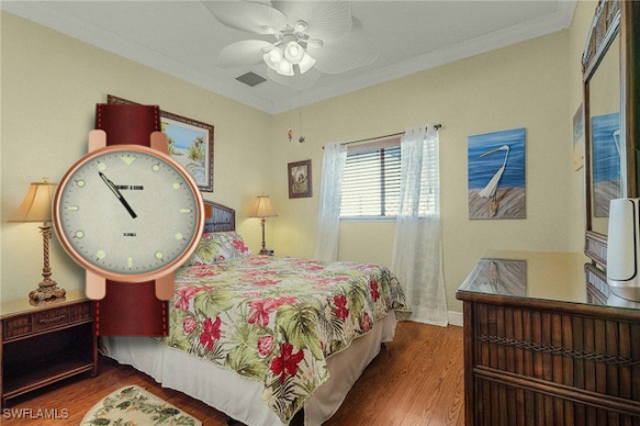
10:54
